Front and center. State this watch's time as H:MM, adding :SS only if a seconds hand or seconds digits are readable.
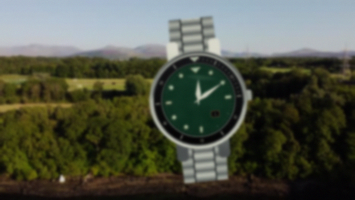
12:10
